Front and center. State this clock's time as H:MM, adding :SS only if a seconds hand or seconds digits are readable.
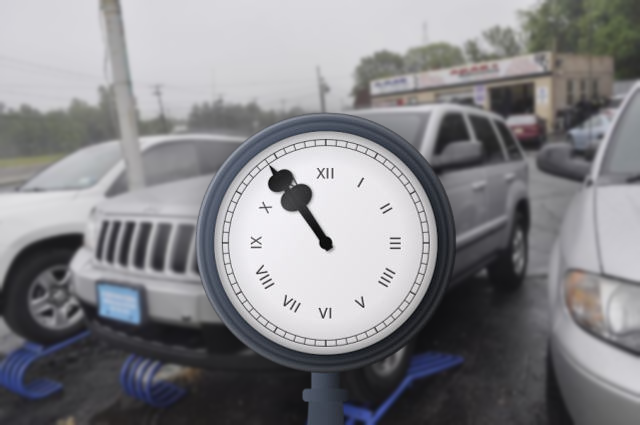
10:54
